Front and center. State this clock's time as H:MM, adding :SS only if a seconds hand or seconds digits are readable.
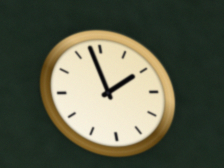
1:58
